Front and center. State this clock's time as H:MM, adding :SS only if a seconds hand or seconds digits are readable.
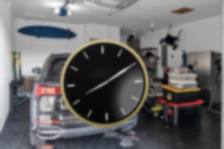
8:10
